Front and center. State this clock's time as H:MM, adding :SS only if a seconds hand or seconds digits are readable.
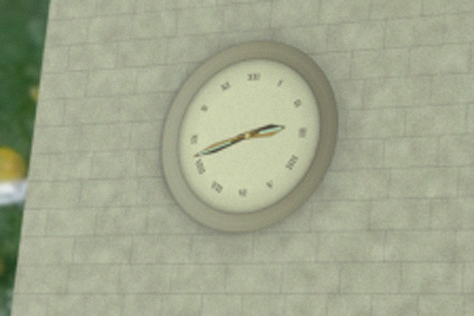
2:42
